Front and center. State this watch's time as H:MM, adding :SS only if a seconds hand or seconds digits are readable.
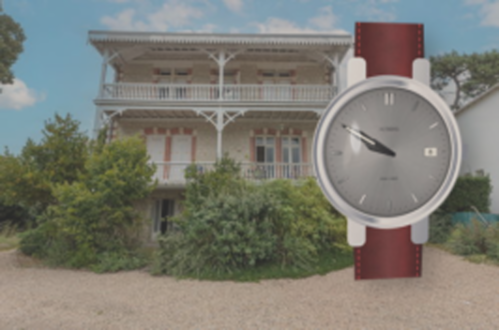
9:50
